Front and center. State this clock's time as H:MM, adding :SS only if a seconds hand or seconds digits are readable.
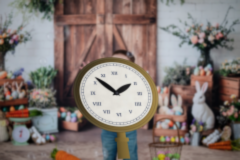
1:52
